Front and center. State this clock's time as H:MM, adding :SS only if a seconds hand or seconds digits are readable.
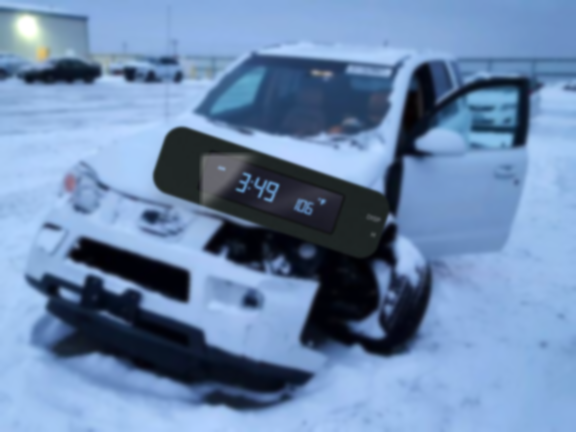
3:49
